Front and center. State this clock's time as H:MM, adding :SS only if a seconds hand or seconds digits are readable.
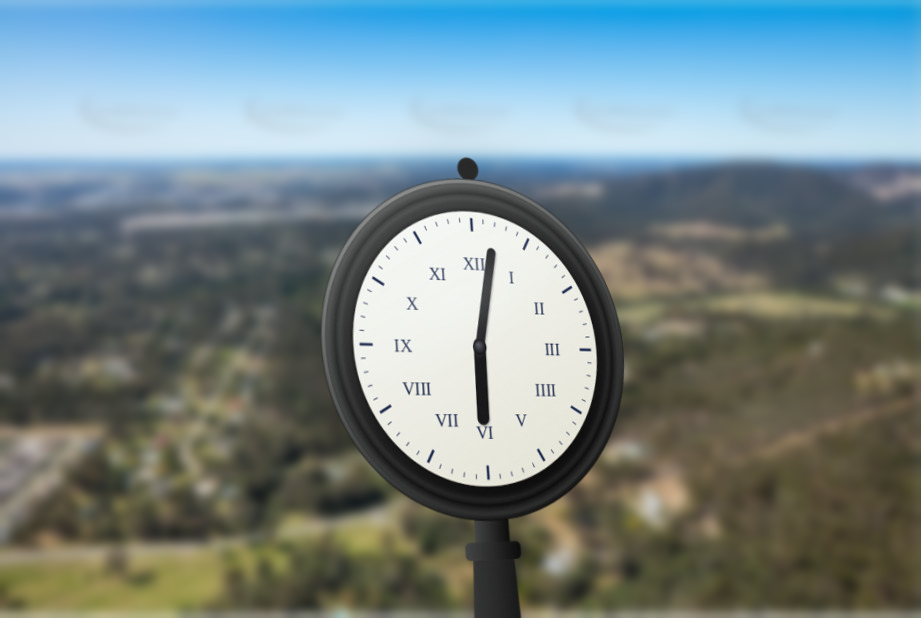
6:02
